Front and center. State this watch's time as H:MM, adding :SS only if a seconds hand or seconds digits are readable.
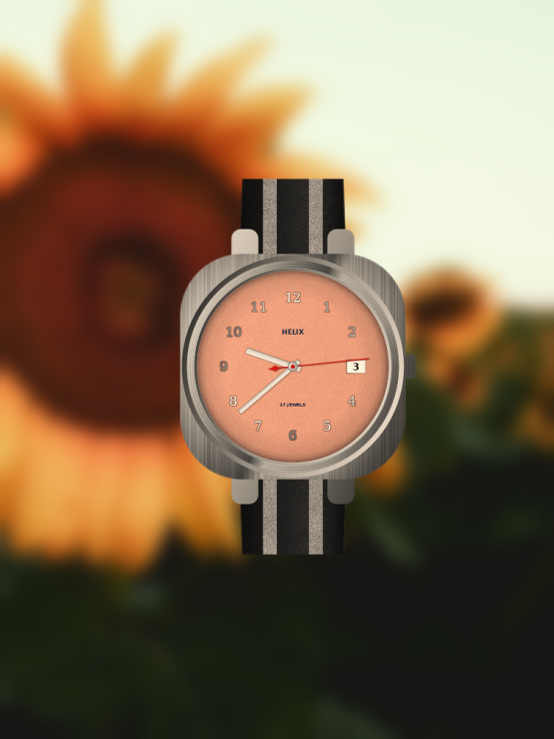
9:38:14
